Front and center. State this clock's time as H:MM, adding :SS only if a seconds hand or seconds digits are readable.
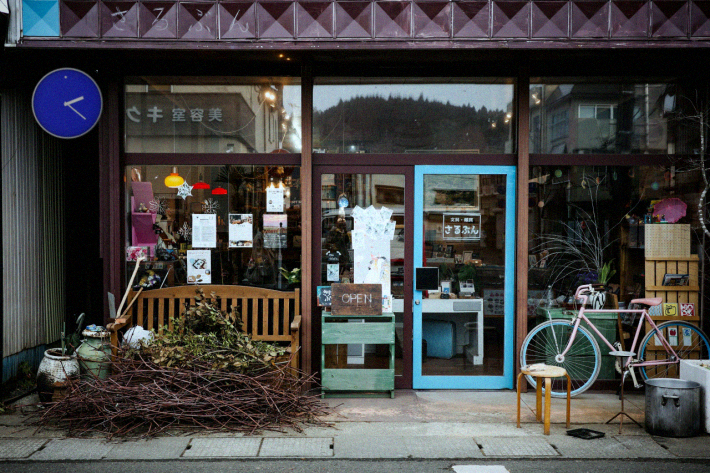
2:22
